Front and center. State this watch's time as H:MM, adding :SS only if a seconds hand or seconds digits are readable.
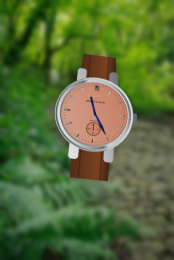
11:25
